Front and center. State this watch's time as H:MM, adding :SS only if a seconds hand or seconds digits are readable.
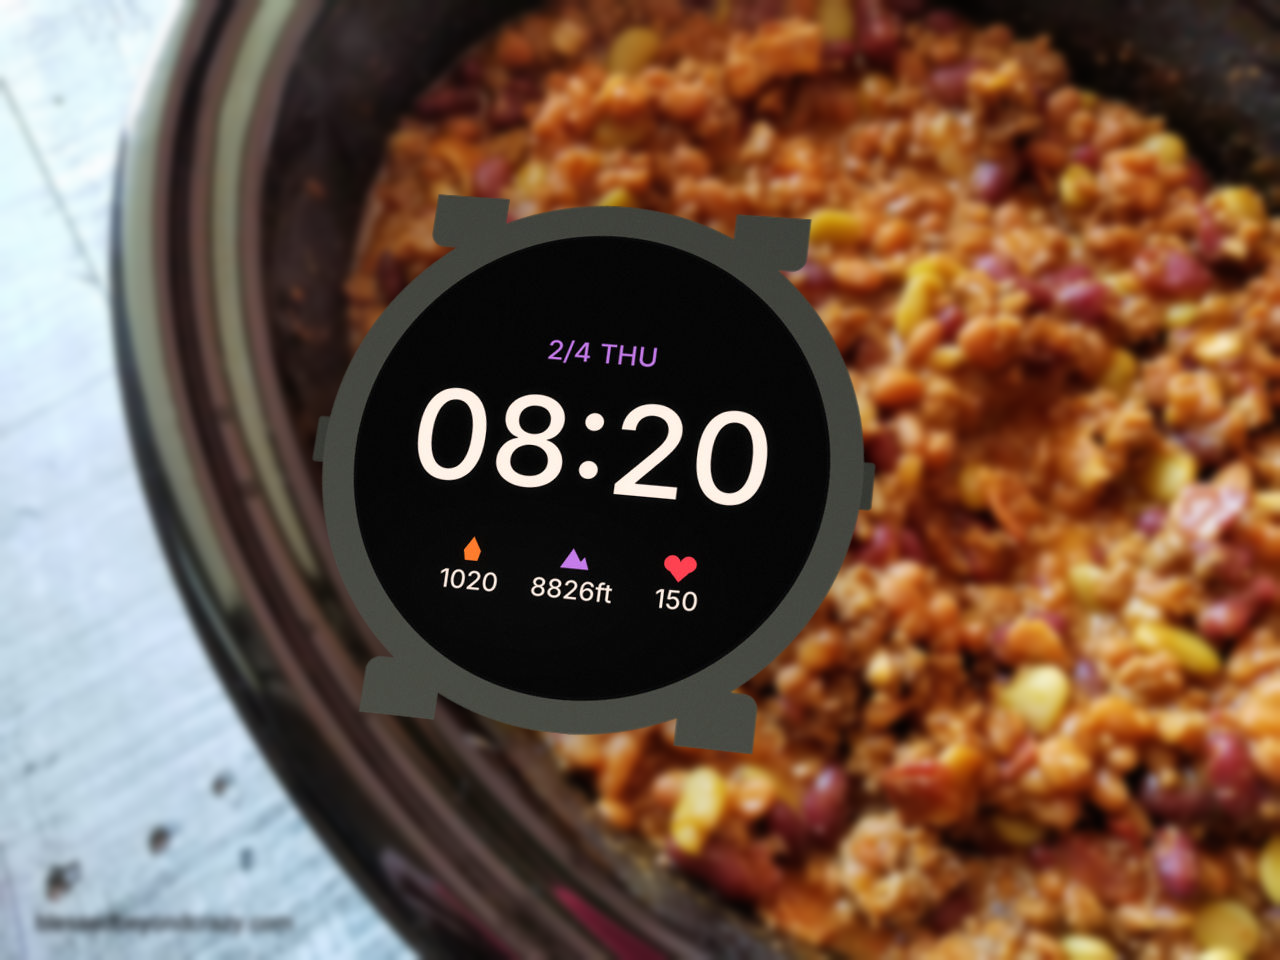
8:20
